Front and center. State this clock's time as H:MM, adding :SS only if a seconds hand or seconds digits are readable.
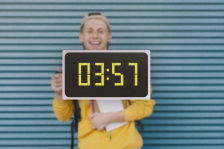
3:57
